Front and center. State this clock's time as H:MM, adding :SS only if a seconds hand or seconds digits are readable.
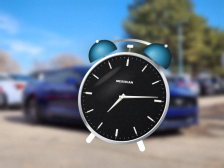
7:14
